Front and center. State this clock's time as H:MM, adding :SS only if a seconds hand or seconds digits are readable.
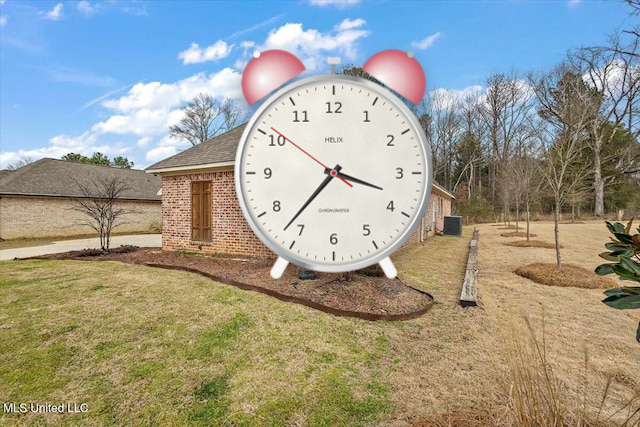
3:36:51
